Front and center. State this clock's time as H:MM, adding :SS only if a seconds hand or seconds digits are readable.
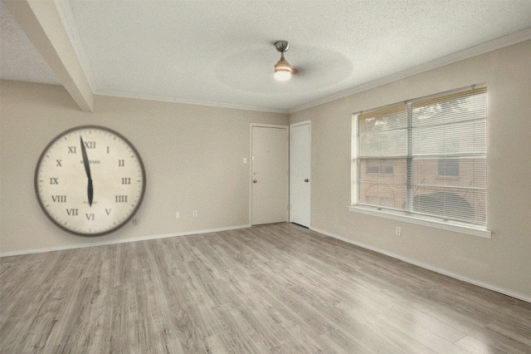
5:58
